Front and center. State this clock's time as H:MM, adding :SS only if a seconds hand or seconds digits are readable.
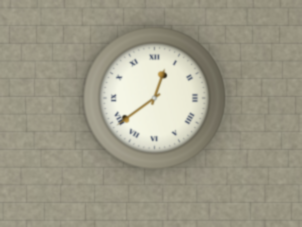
12:39
